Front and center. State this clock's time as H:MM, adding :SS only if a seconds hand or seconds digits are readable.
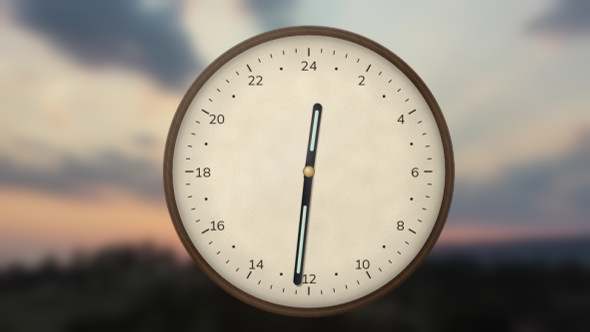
0:31
